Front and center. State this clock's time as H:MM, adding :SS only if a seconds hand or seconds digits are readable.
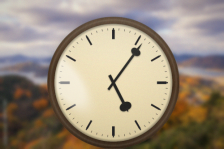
5:06
